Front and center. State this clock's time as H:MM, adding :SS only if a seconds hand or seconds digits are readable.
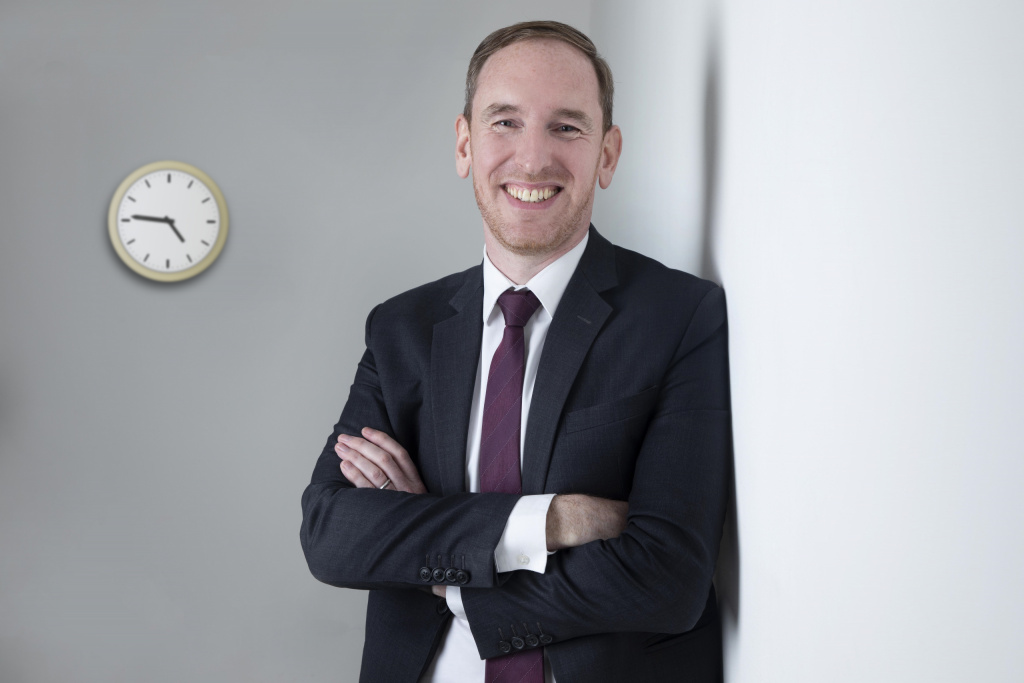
4:46
